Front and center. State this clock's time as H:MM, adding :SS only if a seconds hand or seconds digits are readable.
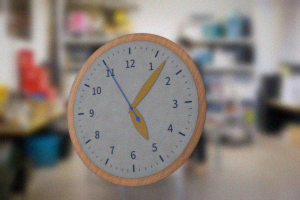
5:06:55
